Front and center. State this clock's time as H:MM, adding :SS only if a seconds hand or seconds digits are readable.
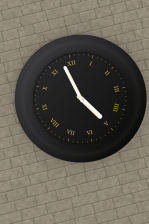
4:58
